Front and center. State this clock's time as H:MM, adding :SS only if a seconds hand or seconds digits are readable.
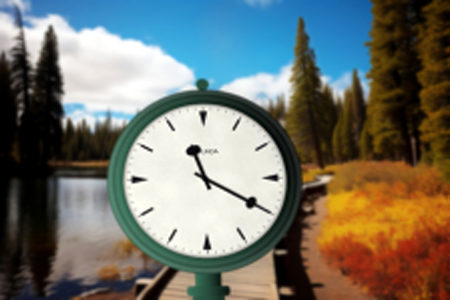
11:20
